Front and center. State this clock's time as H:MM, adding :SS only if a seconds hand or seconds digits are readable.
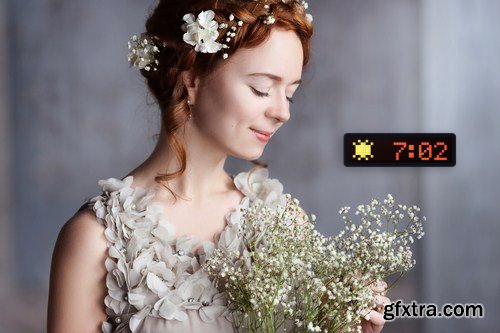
7:02
